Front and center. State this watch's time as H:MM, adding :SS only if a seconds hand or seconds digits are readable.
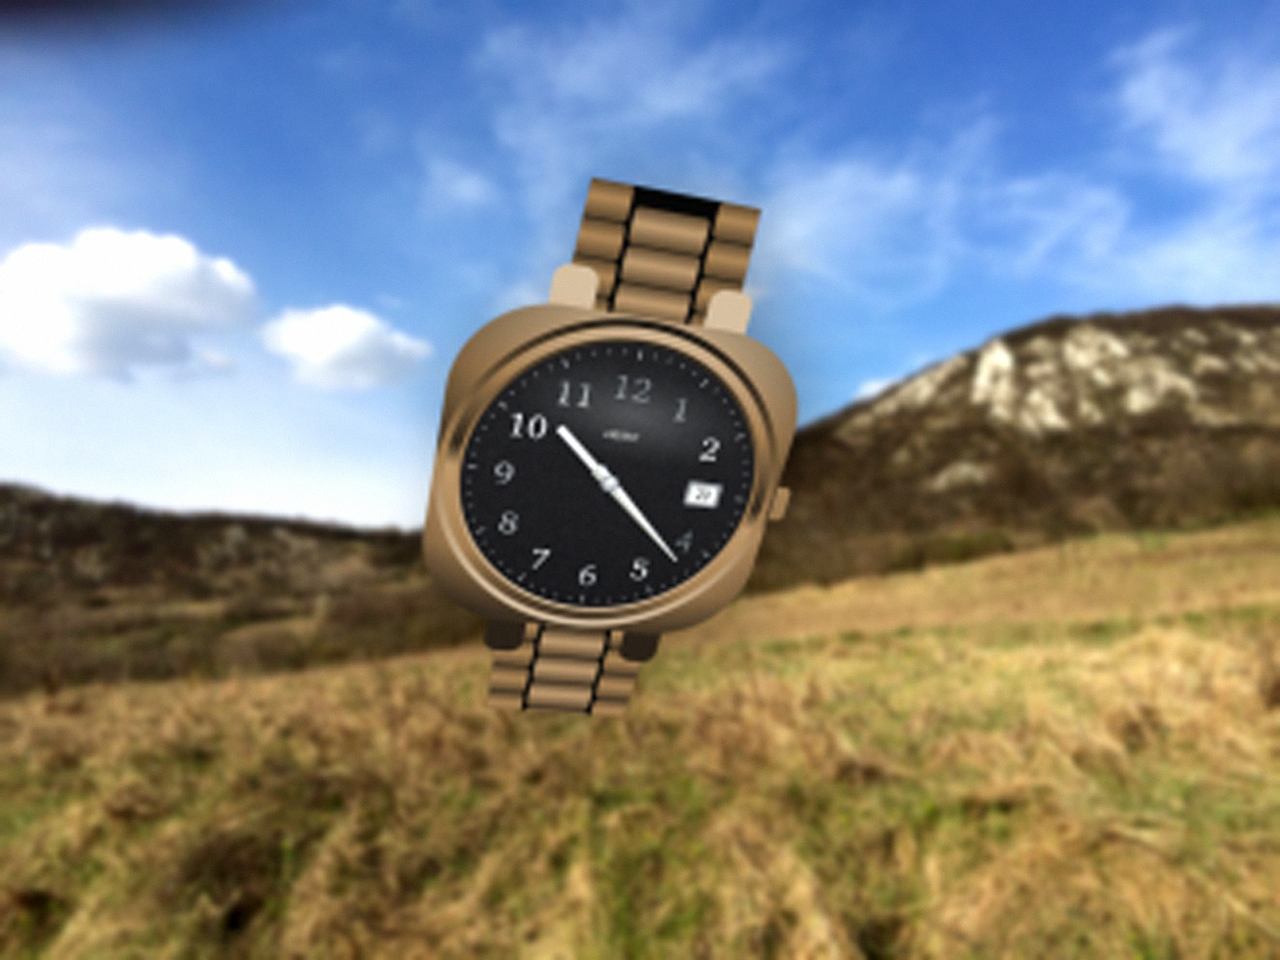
10:22
